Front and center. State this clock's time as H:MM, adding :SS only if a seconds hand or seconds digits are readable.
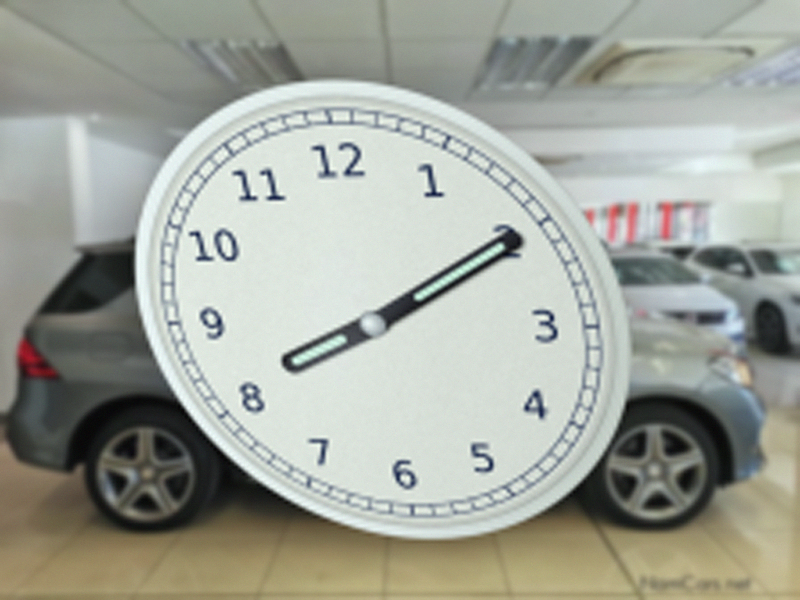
8:10
